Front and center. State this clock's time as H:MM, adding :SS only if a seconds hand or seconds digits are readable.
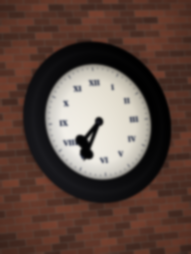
7:35
